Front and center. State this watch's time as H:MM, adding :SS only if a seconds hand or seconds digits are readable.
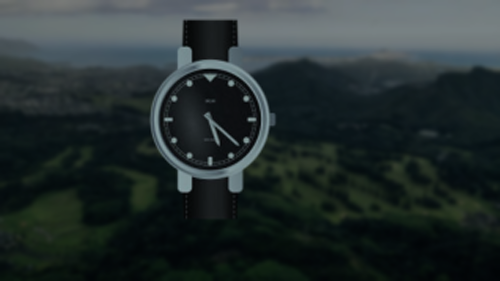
5:22
